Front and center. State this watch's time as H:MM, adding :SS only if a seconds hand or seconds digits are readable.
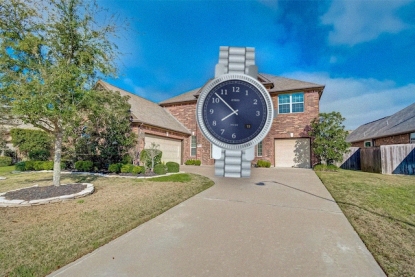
7:52
